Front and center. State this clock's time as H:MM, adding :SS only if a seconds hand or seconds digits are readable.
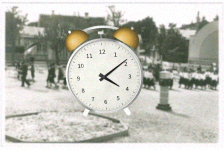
4:09
